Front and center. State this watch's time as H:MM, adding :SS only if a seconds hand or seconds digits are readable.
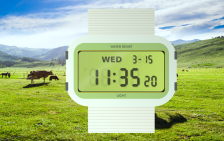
11:35:20
